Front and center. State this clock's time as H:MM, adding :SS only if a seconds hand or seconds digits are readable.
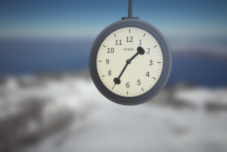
1:35
